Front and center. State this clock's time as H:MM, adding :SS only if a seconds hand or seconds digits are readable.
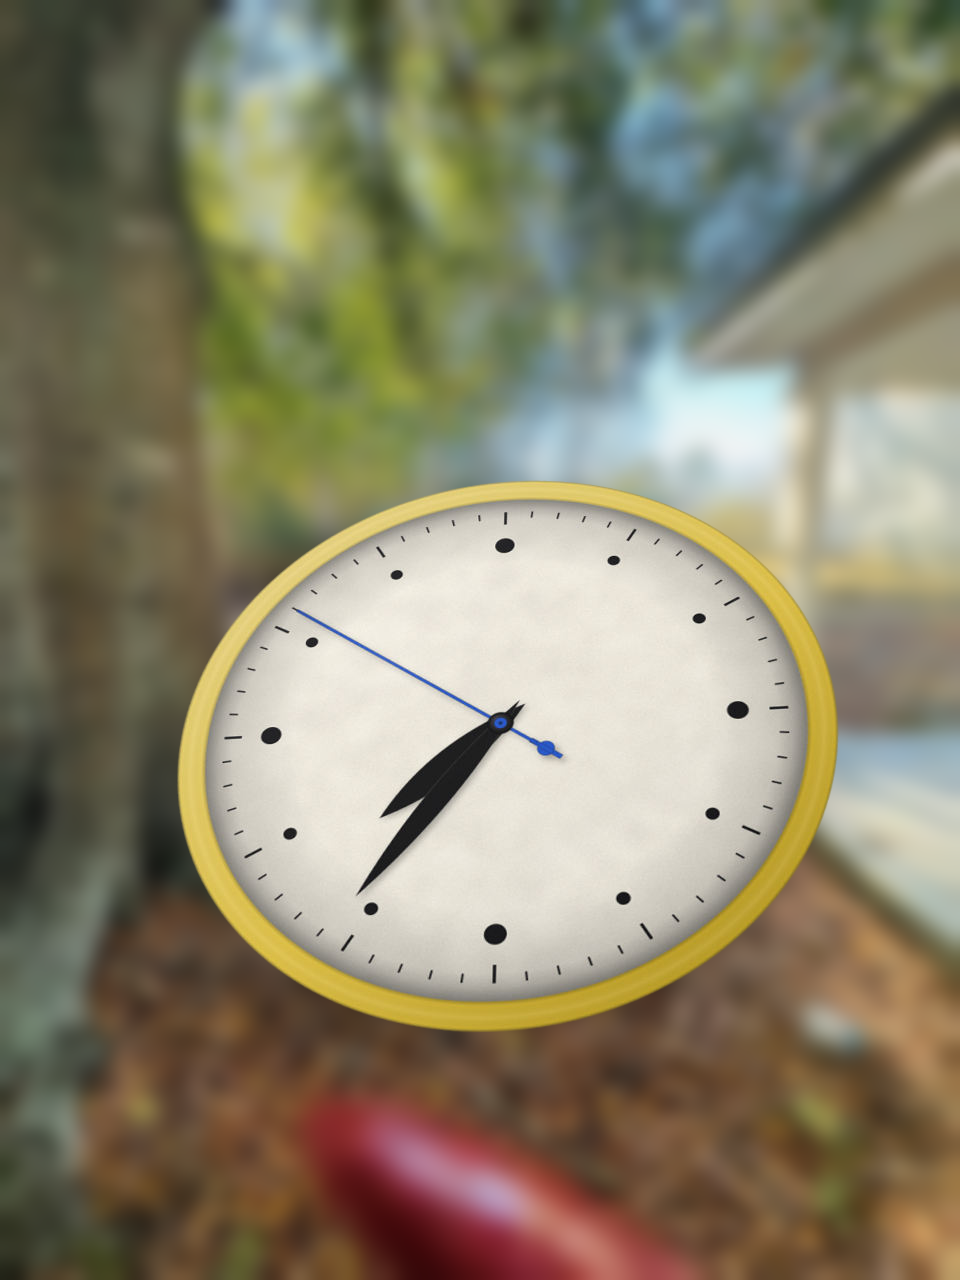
7:35:51
